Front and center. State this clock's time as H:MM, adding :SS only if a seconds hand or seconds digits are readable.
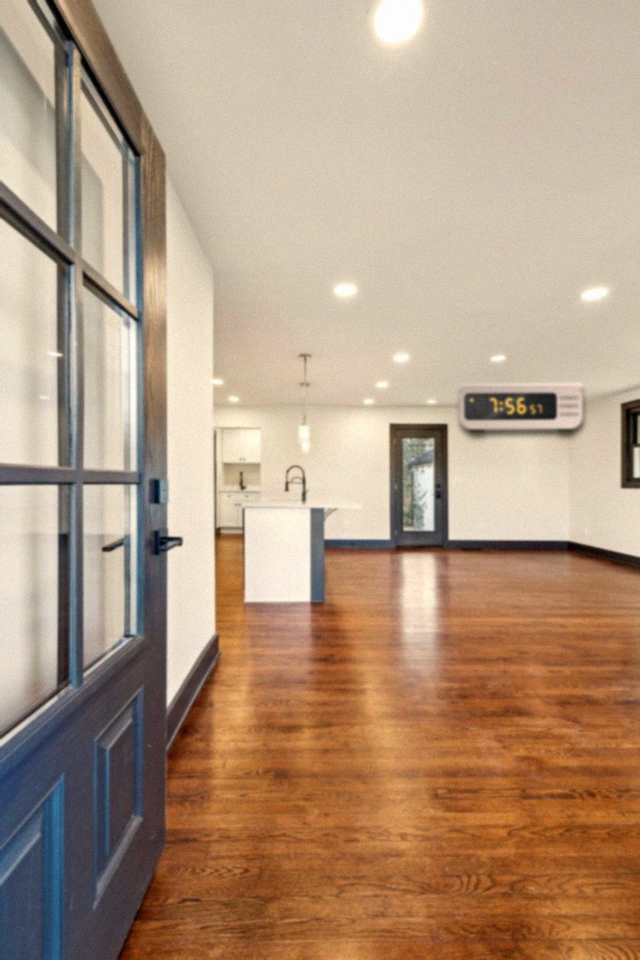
7:56
